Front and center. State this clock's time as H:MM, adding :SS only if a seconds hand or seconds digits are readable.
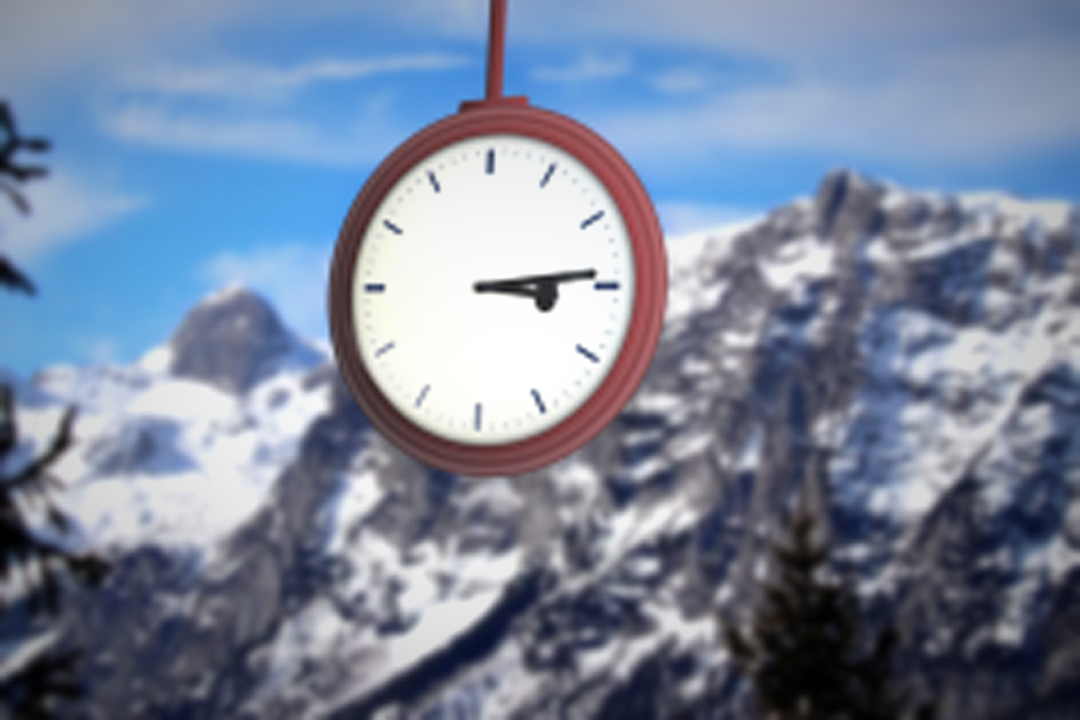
3:14
